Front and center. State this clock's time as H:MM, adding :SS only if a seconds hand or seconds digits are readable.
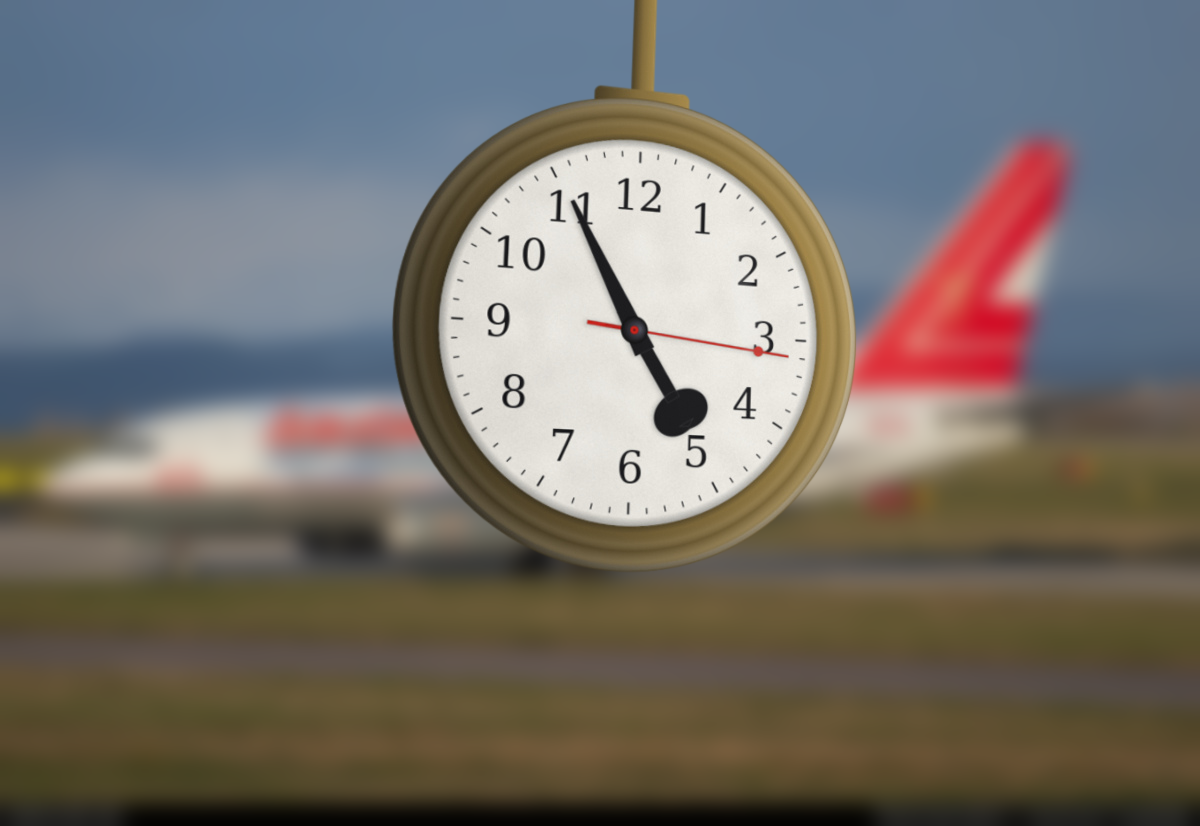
4:55:16
